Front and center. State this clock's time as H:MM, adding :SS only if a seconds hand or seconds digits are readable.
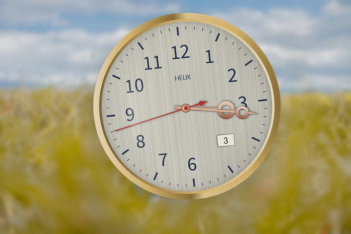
3:16:43
